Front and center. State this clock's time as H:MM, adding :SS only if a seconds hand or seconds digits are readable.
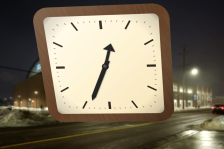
12:34
